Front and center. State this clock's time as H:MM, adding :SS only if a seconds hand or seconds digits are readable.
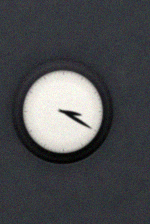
3:20
